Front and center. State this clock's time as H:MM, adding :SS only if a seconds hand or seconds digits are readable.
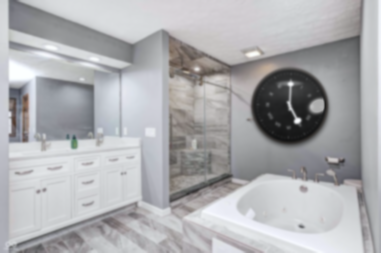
5:00
